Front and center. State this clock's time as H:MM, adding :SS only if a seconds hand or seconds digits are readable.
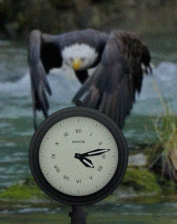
4:13
